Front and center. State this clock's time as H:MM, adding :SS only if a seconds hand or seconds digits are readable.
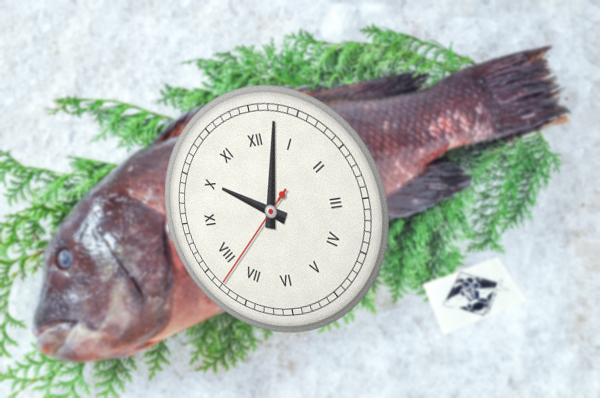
10:02:38
